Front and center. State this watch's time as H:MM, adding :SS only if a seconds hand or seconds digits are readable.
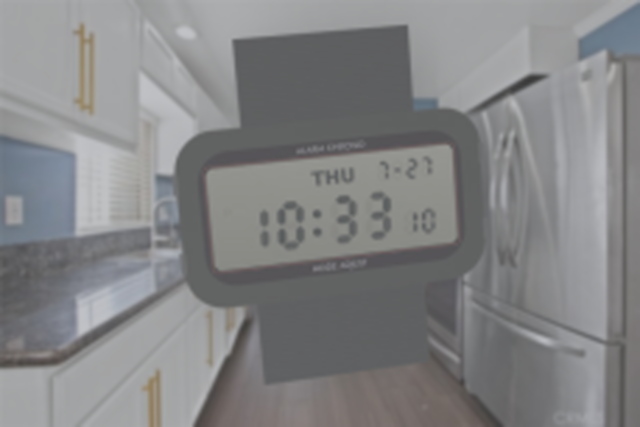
10:33:10
